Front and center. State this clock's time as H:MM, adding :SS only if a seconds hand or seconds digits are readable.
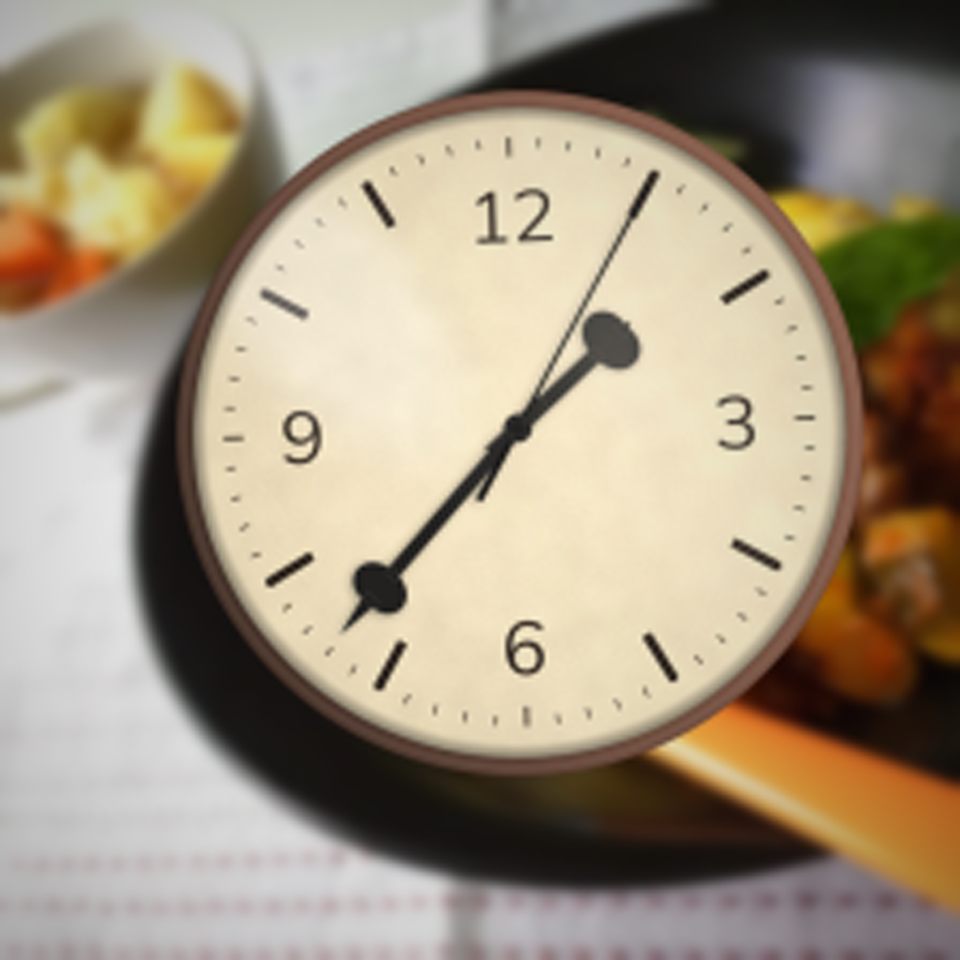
1:37:05
